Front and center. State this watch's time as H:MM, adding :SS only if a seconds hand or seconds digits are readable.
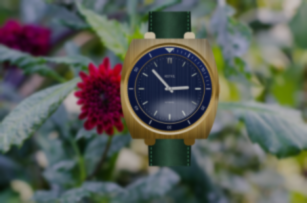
2:53
